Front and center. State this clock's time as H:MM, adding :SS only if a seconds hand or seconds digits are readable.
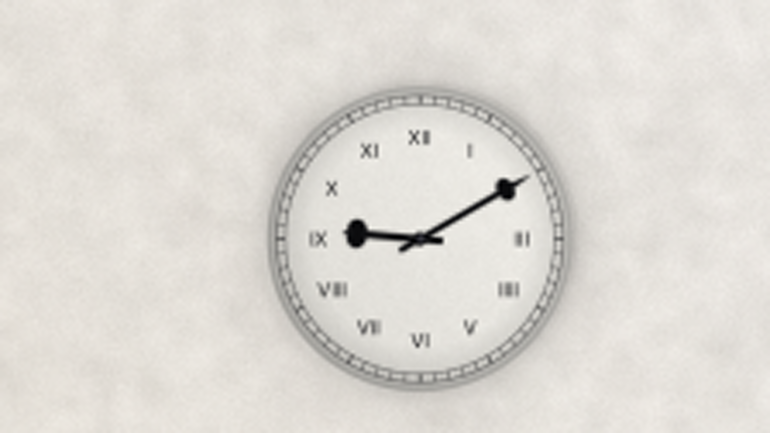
9:10
